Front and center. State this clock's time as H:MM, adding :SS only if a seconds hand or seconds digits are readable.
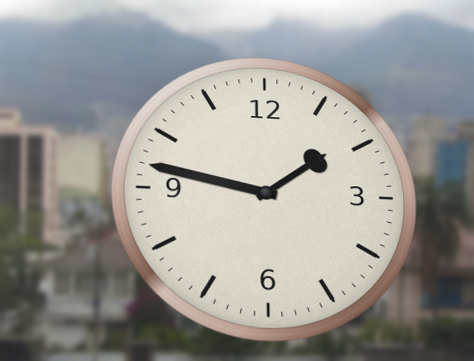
1:47
